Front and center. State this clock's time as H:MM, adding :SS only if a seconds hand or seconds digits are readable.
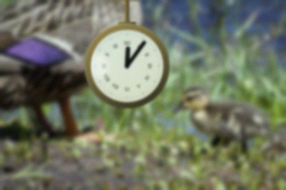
12:06
